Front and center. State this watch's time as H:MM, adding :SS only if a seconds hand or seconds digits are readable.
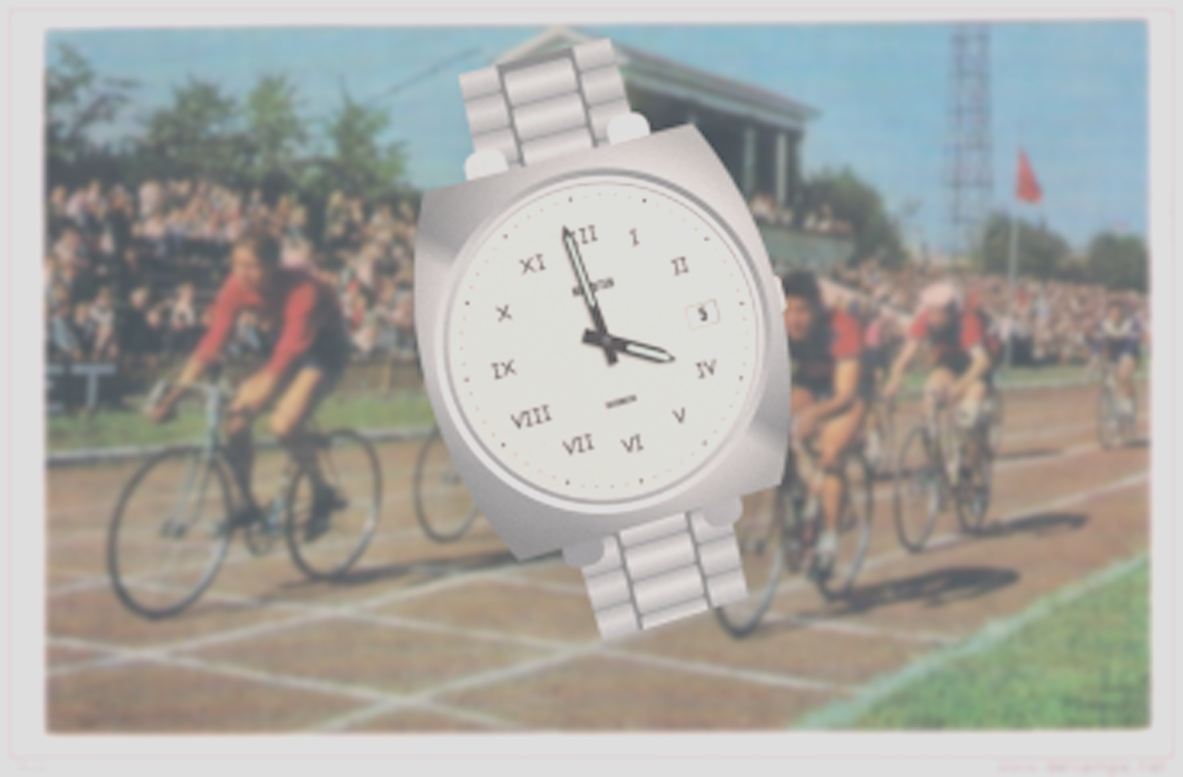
3:59
